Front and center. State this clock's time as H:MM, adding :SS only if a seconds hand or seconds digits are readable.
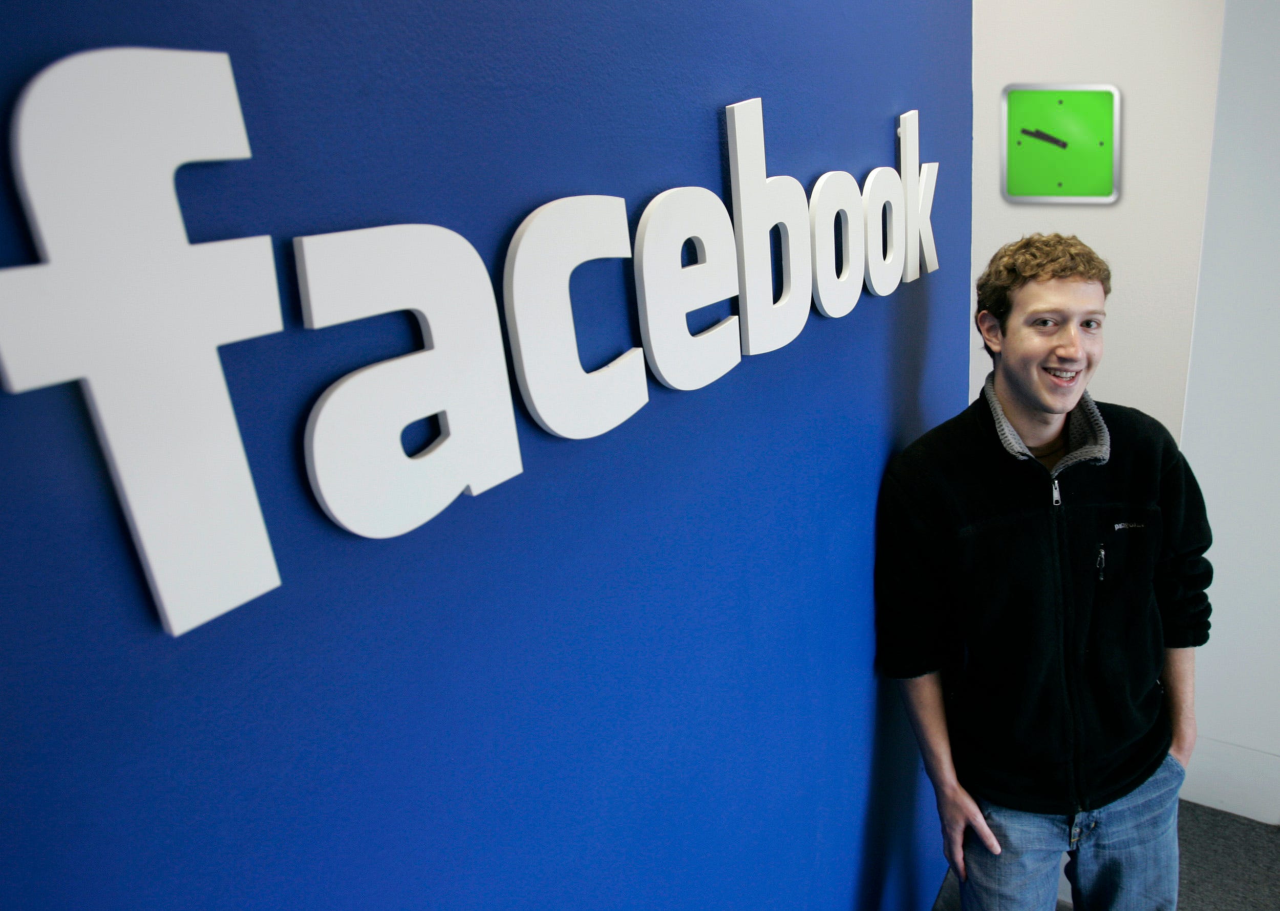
9:48
